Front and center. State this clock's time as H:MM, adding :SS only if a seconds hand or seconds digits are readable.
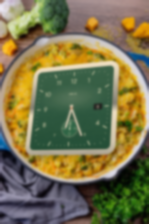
6:26
